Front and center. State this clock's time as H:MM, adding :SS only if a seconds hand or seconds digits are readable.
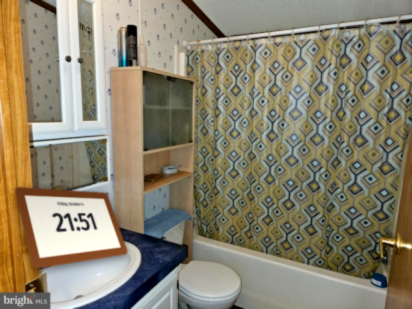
21:51
